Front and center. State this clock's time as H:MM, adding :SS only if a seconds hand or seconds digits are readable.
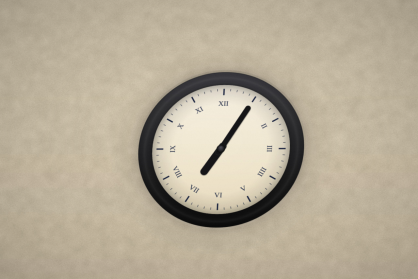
7:05
